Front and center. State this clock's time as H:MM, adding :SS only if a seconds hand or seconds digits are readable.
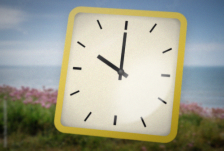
10:00
